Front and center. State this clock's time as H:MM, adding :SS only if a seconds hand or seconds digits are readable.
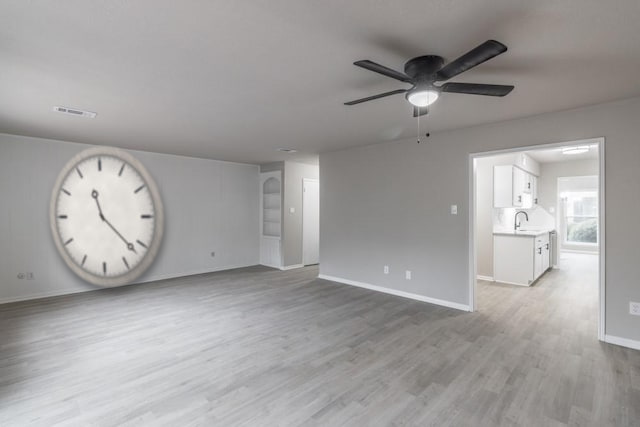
11:22
